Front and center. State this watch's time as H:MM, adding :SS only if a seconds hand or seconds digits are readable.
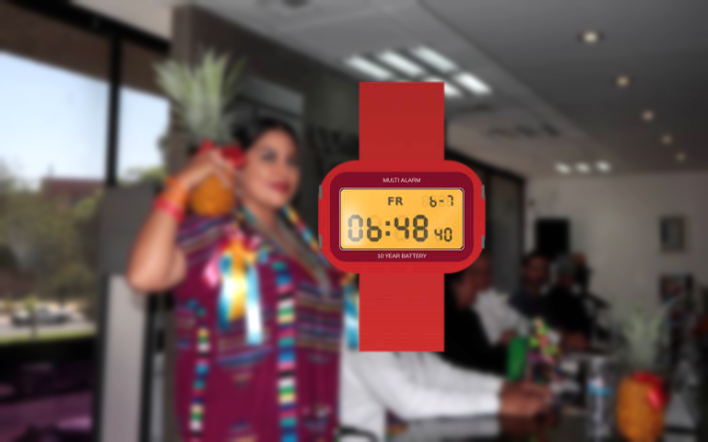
6:48:40
